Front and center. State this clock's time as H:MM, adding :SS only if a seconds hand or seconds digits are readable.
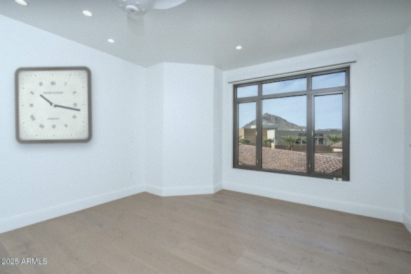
10:17
